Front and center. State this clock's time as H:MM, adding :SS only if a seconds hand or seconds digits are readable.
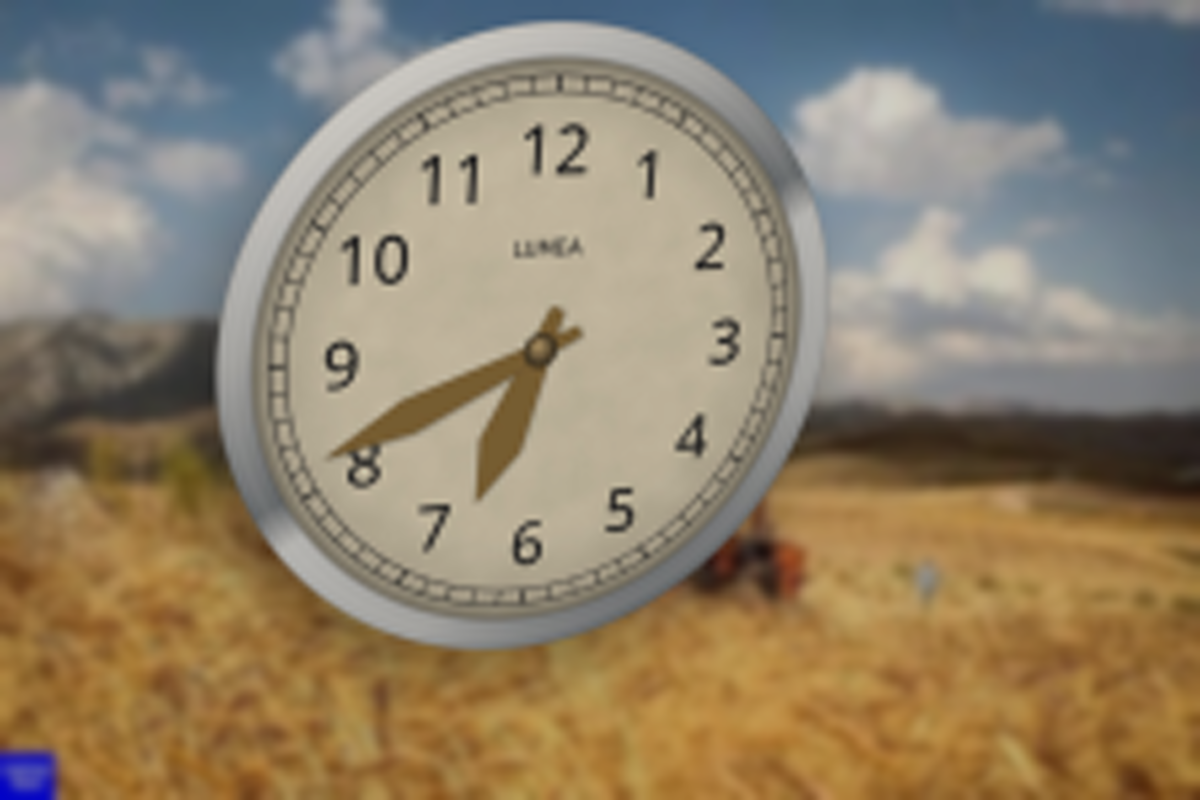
6:41
